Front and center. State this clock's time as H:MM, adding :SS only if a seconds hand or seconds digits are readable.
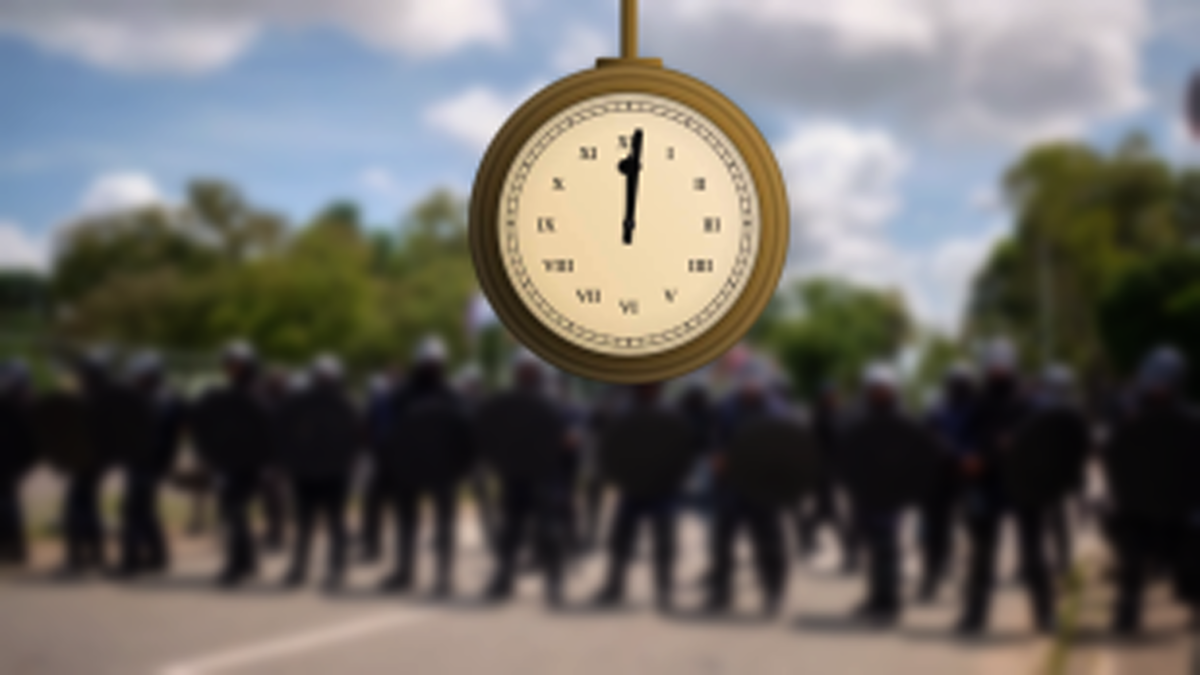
12:01
